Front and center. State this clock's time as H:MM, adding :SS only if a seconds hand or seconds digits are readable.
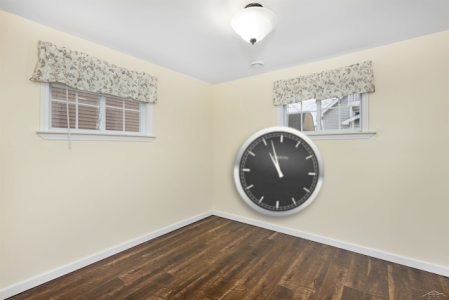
10:57
